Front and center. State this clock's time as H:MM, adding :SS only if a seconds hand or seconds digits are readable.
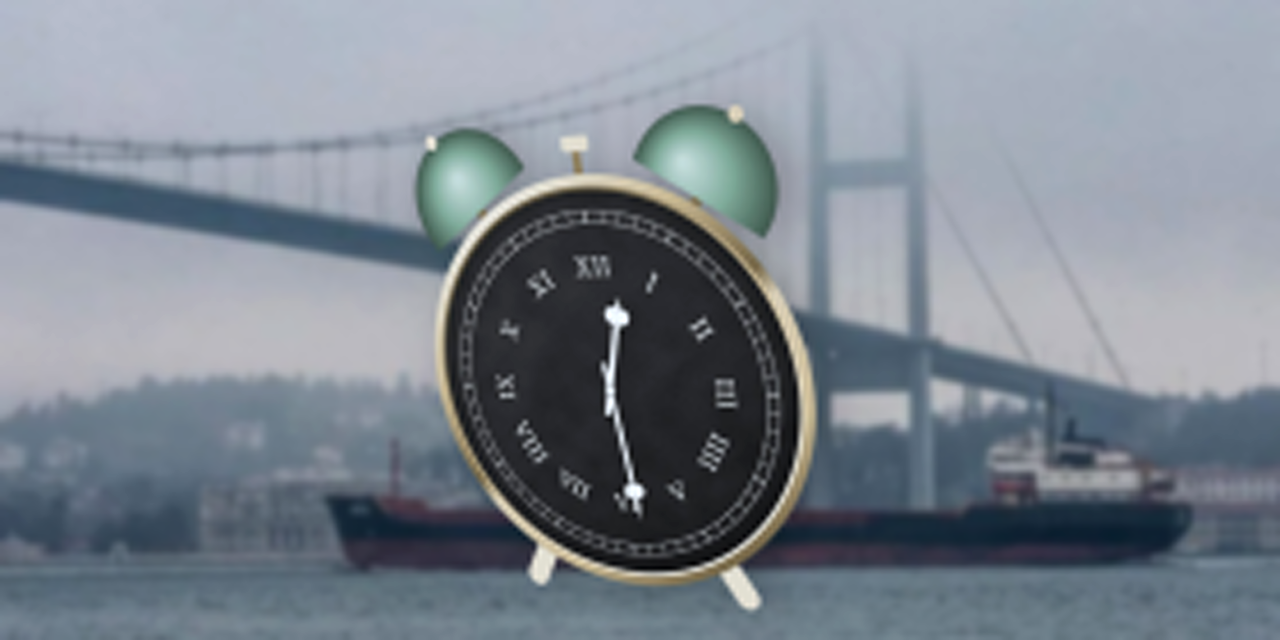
12:29
